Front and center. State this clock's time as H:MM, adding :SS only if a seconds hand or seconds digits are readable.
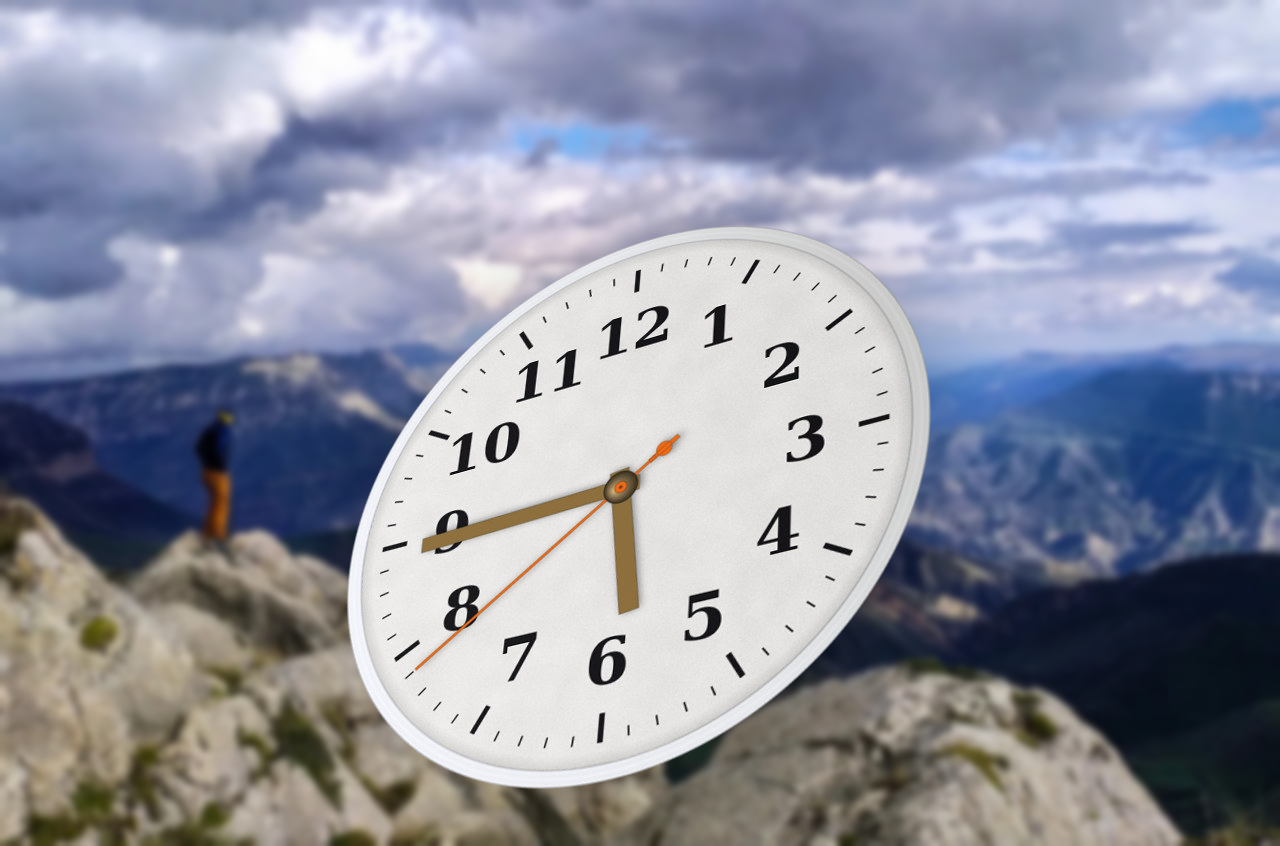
5:44:39
